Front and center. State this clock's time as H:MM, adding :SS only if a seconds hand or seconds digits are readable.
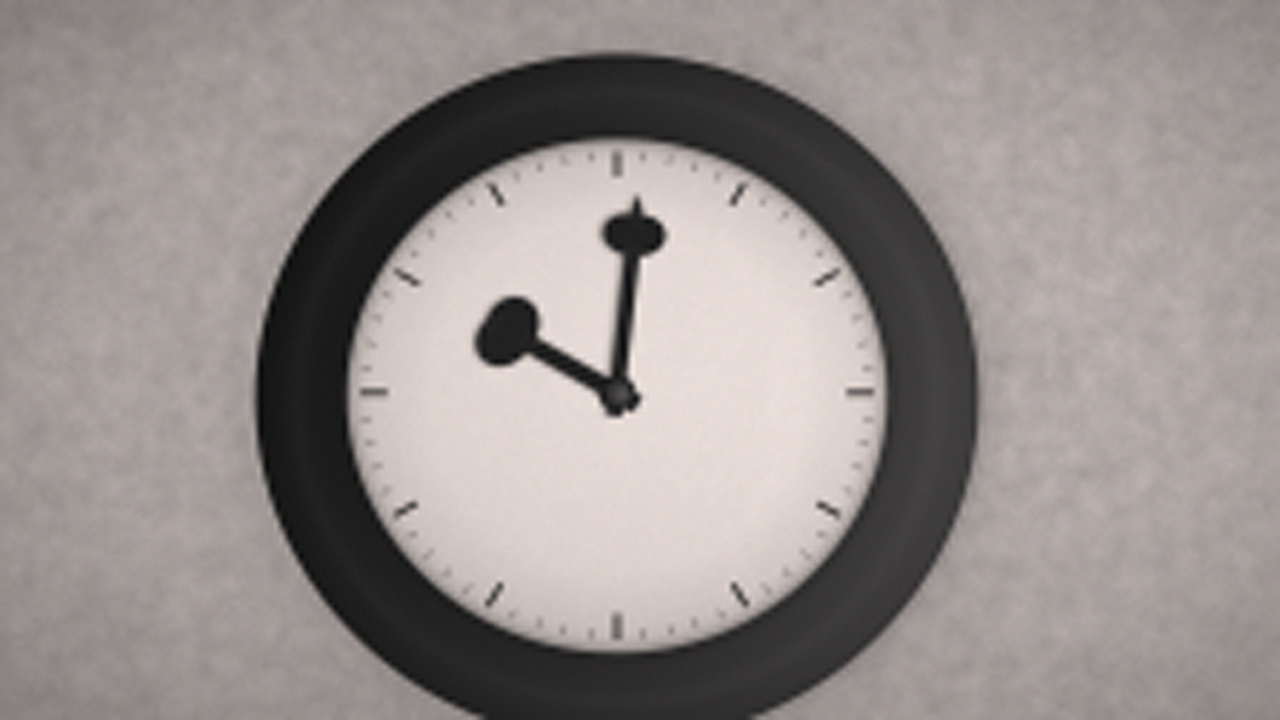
10:01
